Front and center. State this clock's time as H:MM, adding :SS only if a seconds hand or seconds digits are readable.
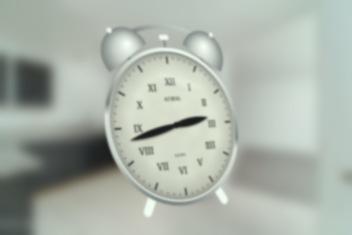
2:43
